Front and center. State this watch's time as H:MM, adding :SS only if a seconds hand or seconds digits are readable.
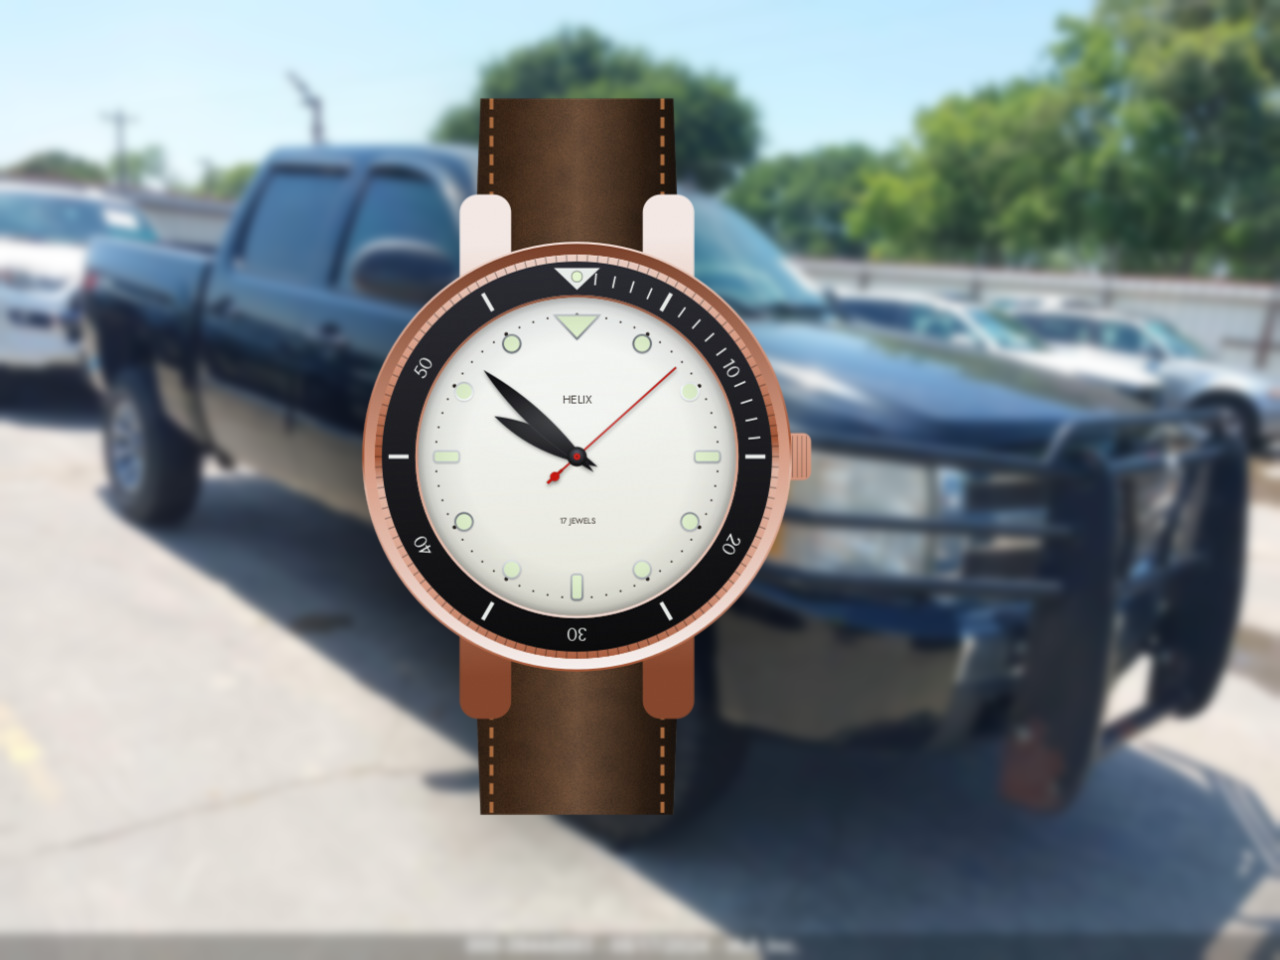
9:52:08
